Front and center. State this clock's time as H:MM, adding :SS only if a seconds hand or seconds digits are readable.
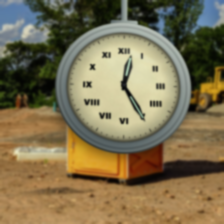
12:25
